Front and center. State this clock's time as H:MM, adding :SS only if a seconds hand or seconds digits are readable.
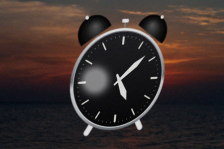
5:08
